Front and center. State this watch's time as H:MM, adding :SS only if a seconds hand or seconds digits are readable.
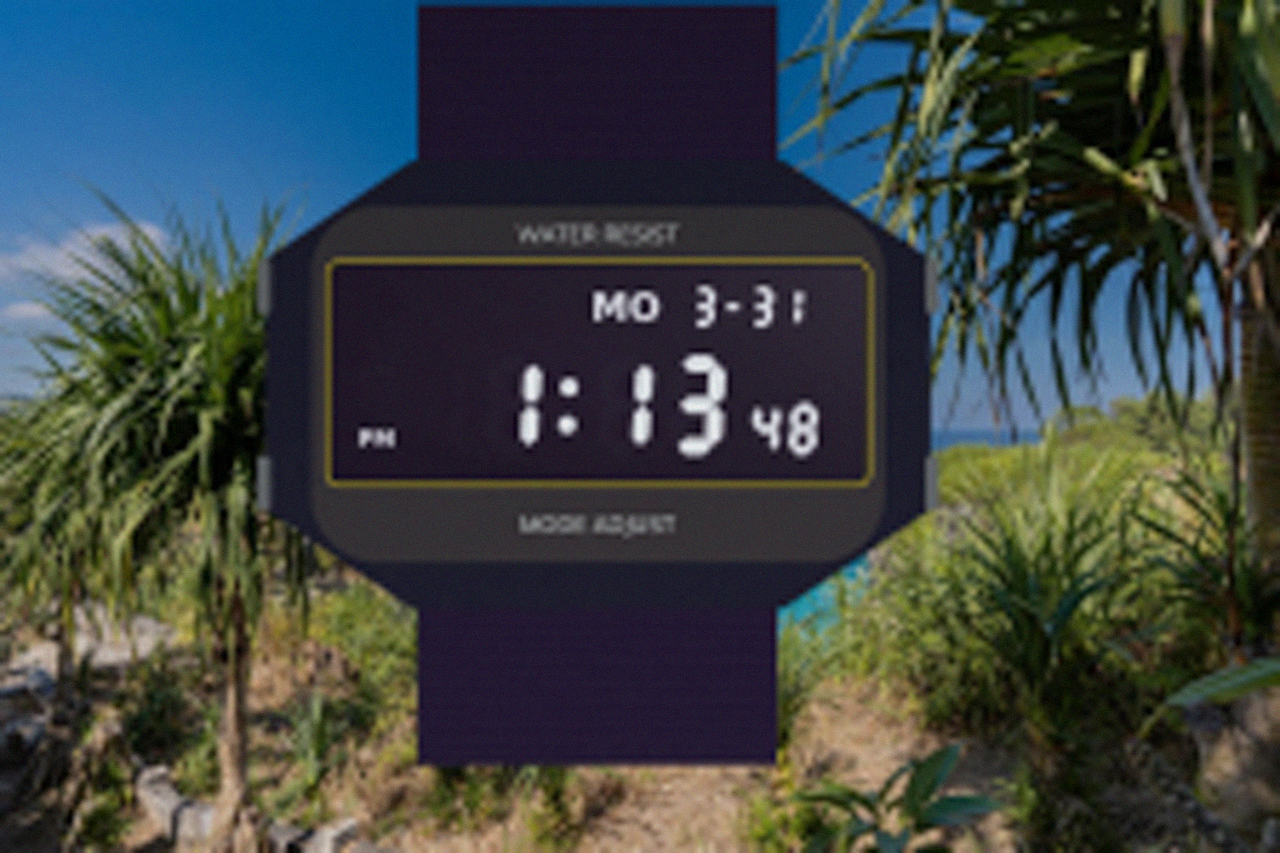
1:13:48
